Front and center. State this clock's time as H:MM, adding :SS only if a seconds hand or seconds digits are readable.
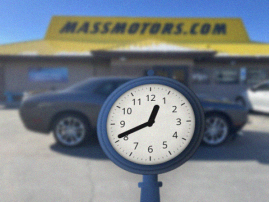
12:41
